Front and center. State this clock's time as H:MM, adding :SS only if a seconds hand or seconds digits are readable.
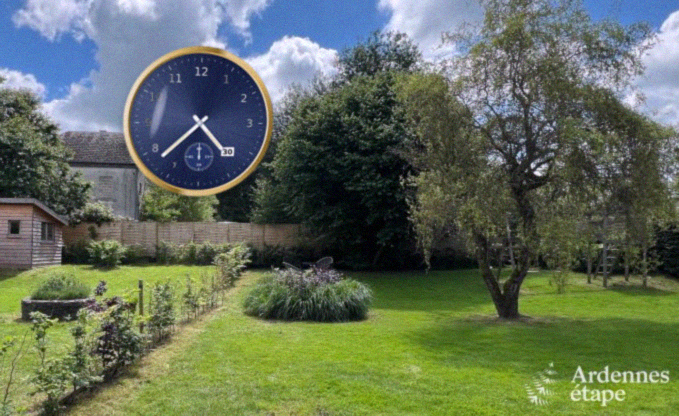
4:38
